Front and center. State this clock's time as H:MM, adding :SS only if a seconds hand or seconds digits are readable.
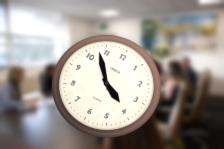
3:53
